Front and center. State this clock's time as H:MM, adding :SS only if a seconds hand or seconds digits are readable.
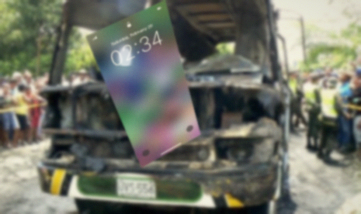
2:34
